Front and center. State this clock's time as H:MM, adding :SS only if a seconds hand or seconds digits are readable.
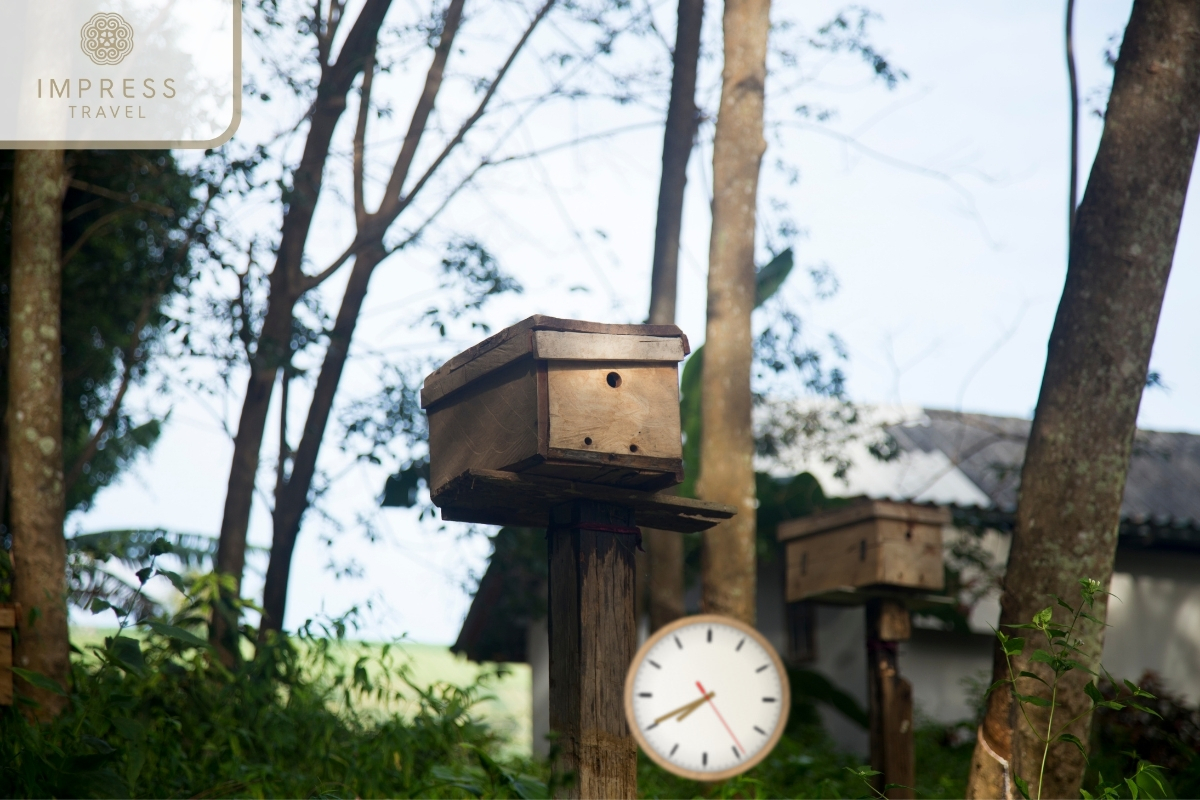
7:40:24
